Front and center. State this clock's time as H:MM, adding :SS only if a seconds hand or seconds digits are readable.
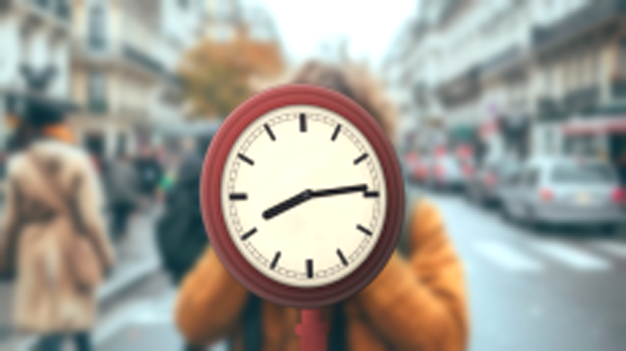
8:14
